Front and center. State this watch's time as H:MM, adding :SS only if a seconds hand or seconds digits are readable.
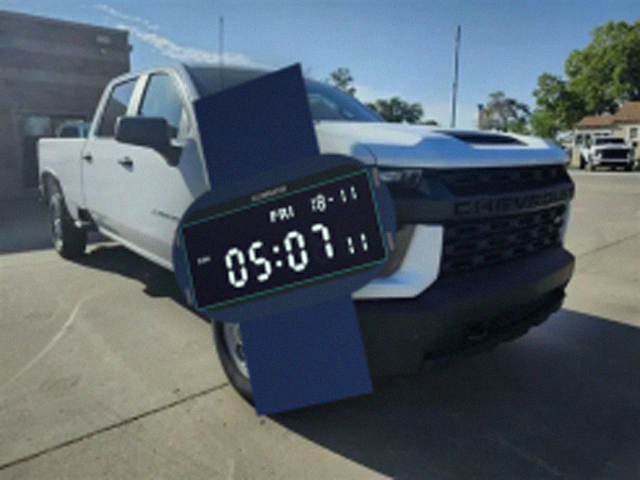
5:07:11
